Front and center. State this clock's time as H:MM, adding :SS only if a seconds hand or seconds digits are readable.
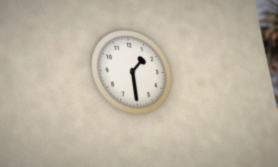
1:30
